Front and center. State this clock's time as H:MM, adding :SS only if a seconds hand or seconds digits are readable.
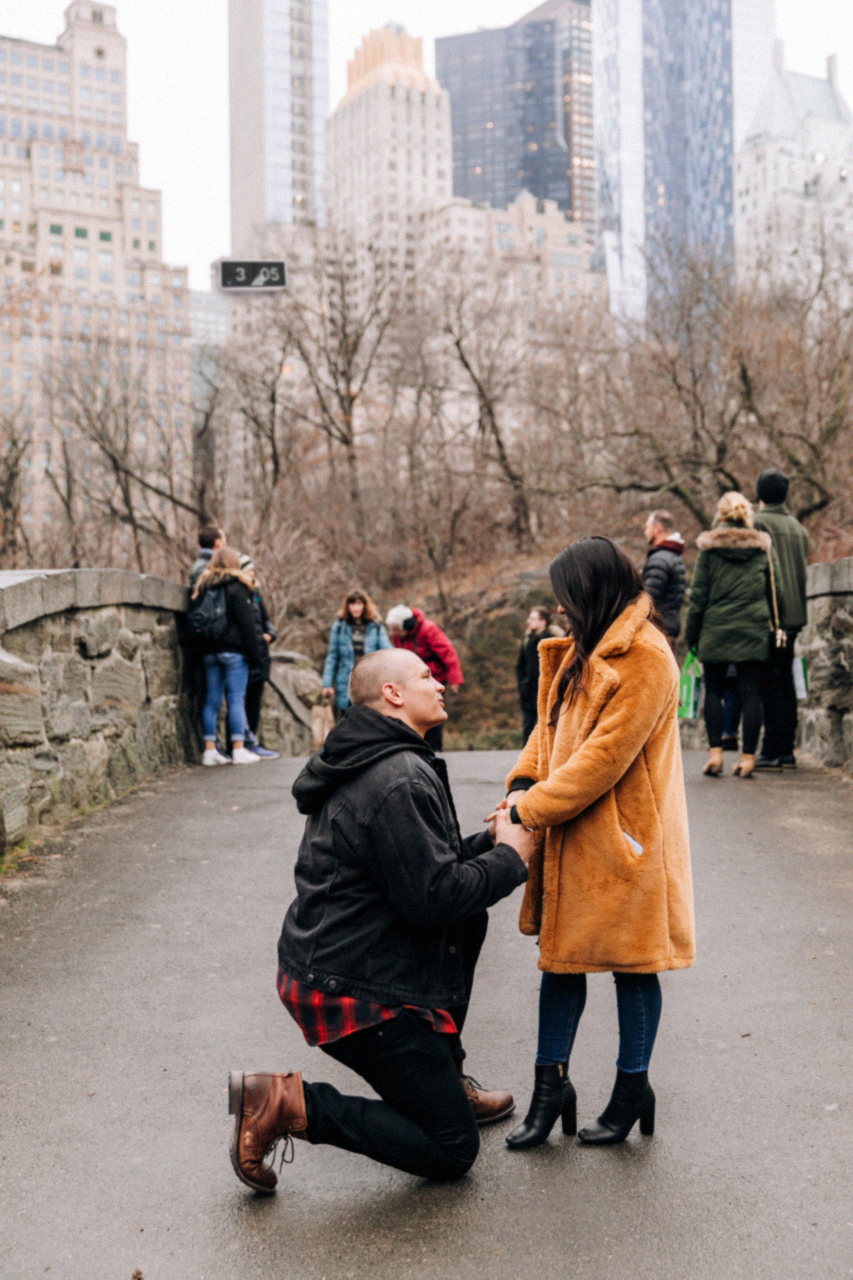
3:05
